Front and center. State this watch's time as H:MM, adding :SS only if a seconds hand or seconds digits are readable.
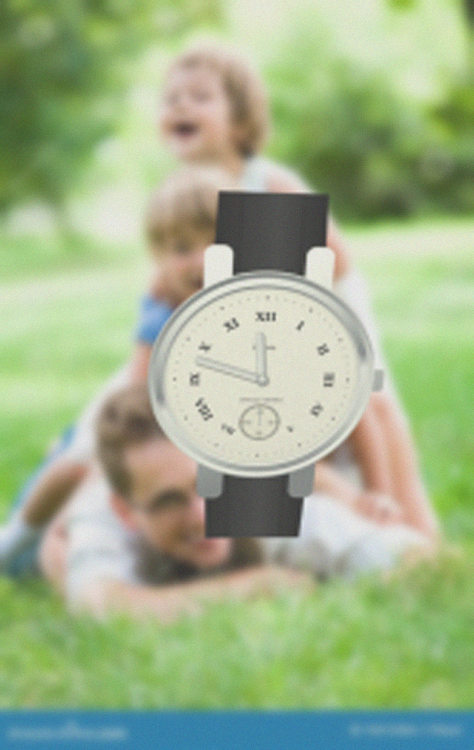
11:48
